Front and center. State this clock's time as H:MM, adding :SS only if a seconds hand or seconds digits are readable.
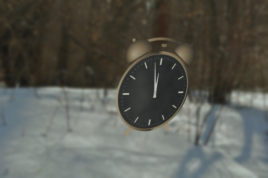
11:58
